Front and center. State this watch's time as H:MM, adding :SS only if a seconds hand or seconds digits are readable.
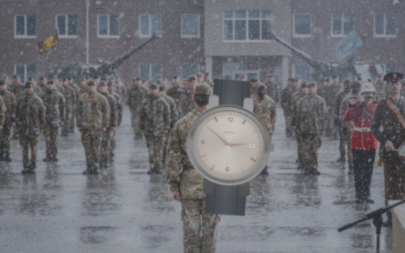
2:51
